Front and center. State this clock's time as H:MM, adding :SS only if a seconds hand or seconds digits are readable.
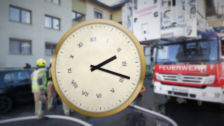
2:19
